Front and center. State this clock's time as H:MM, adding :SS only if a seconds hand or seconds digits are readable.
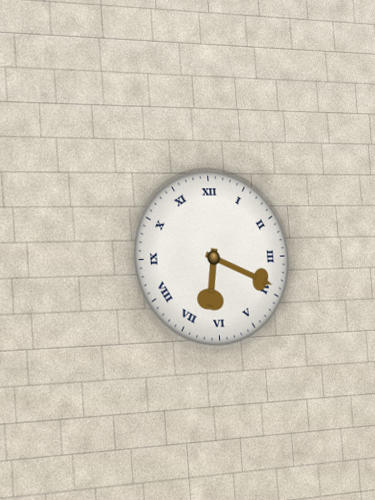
6:19
